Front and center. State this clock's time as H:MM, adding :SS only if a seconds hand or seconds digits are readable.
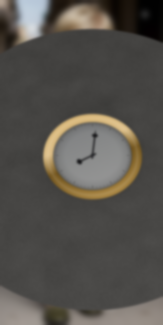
8:01
